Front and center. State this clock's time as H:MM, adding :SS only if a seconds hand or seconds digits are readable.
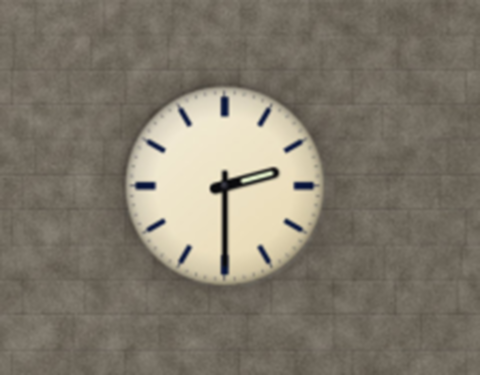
2:30
